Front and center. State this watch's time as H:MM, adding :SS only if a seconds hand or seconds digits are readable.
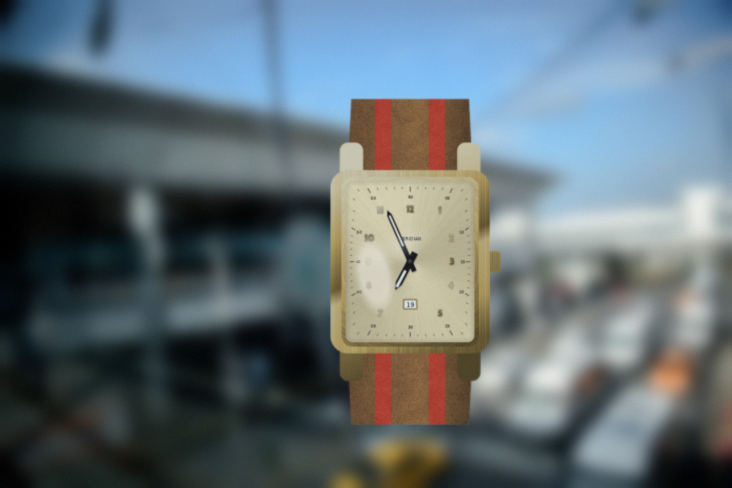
6:56
